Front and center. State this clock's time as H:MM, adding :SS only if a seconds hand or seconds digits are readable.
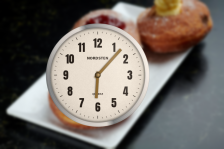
6:07
